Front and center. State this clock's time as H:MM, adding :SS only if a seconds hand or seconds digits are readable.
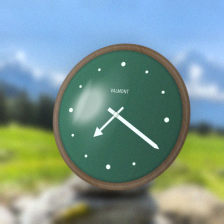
7:20
